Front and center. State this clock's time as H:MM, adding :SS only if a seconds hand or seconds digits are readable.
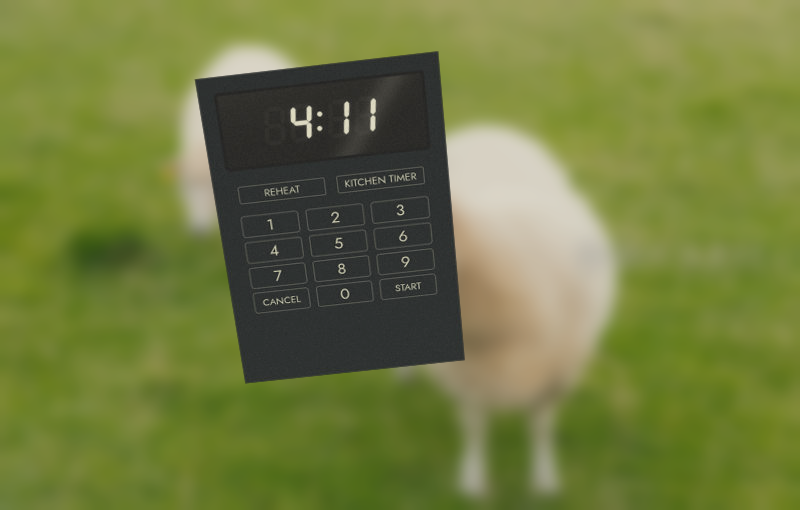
4:11
